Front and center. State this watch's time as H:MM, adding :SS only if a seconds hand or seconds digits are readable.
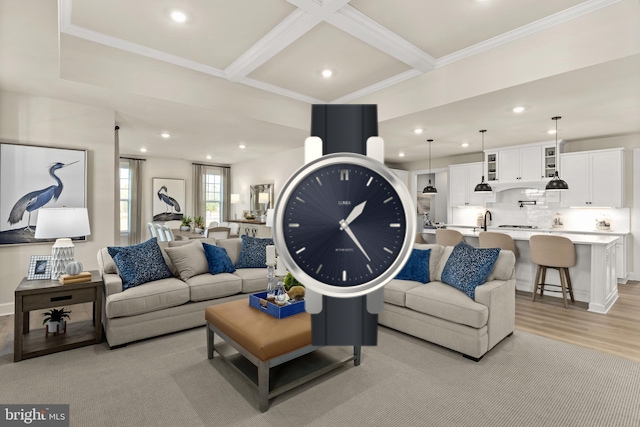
1:24
